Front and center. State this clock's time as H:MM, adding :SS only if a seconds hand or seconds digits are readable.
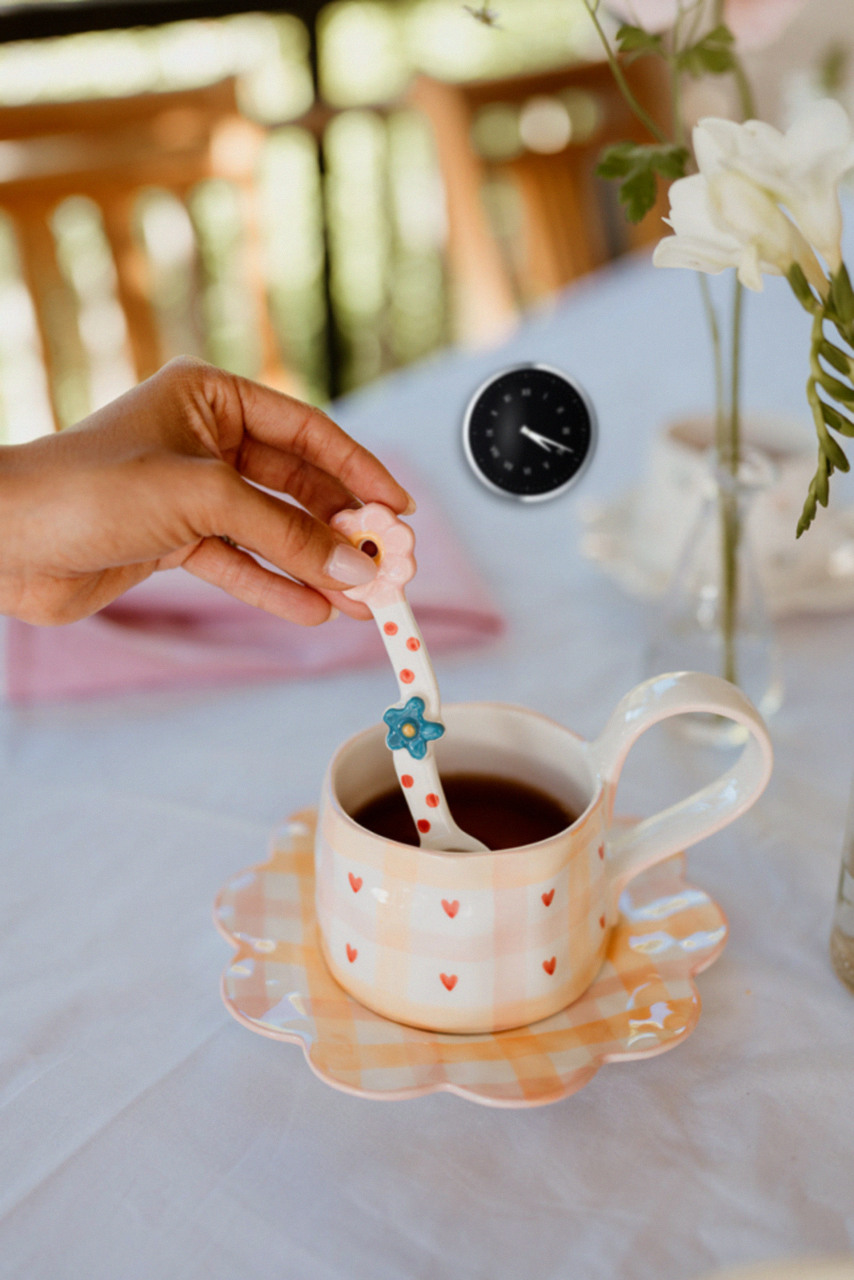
4:19
